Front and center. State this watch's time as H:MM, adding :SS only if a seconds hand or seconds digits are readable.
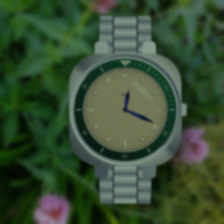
12:19
